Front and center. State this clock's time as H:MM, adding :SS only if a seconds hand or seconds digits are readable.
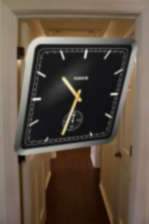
10:32
